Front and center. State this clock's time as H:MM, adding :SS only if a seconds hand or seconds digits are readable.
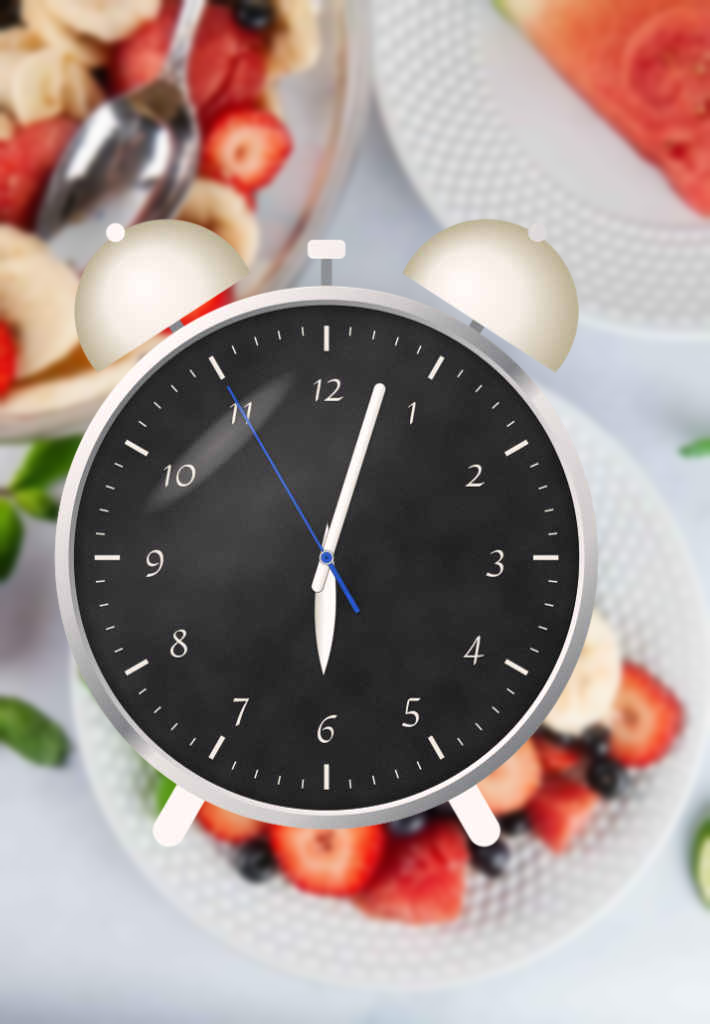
6:02:55
